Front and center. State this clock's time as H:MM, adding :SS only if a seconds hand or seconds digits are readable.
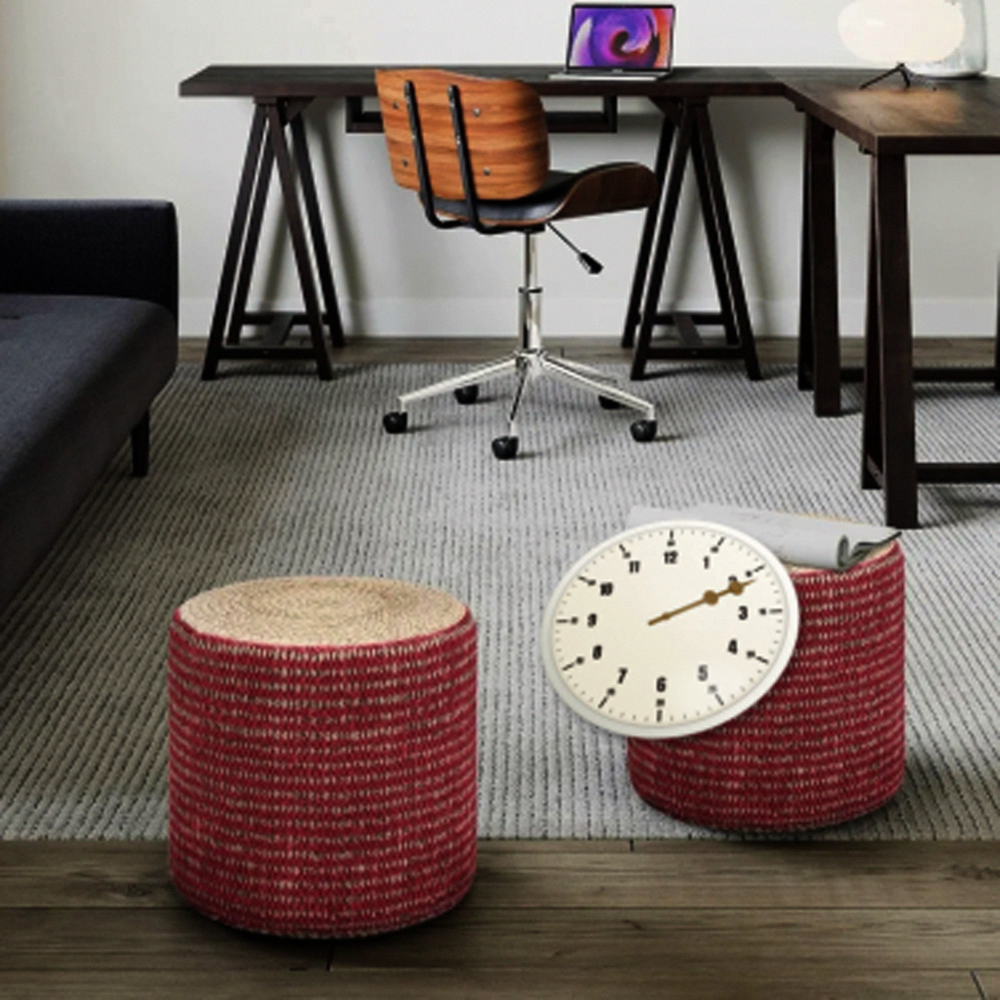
2:11
